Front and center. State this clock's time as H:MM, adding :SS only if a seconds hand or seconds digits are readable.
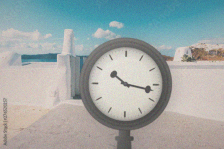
10:17
